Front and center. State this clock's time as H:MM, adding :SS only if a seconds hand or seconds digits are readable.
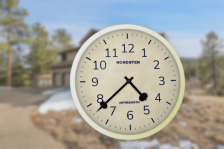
4:38
